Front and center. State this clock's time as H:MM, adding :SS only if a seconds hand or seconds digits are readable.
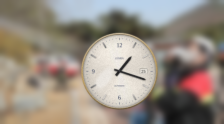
1:18
